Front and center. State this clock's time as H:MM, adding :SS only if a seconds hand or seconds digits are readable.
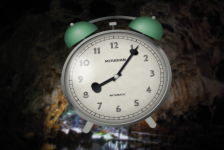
8:06
